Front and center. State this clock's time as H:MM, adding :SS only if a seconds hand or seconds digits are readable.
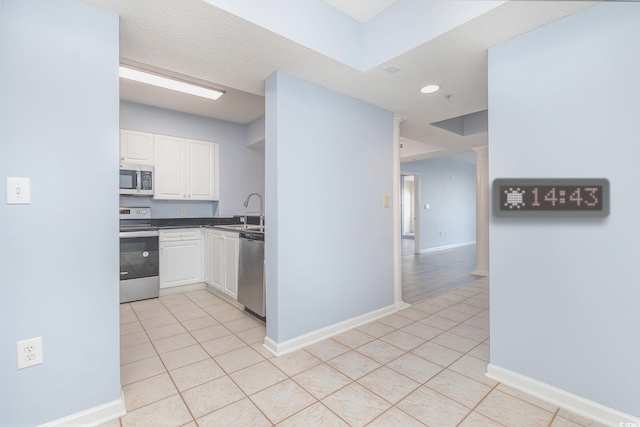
14:43
